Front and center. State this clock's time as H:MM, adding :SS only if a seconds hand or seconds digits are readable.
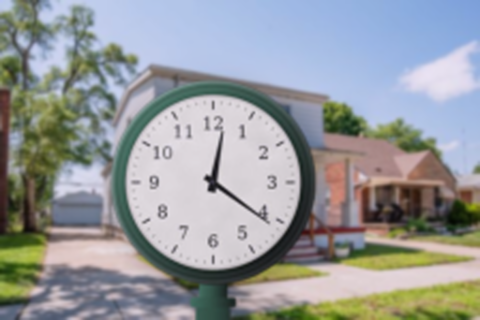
12:21
